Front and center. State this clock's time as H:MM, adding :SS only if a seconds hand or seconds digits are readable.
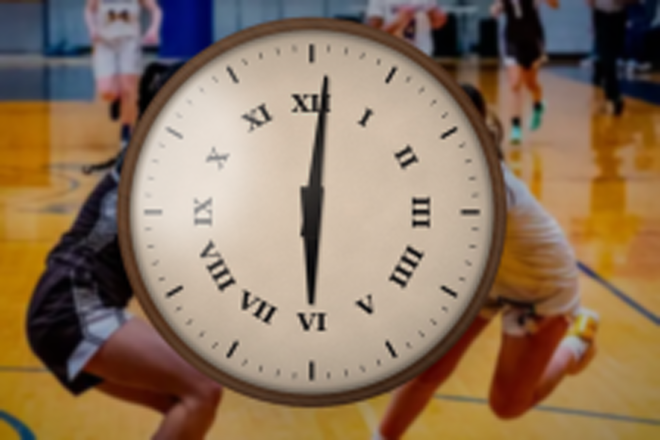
6:01
